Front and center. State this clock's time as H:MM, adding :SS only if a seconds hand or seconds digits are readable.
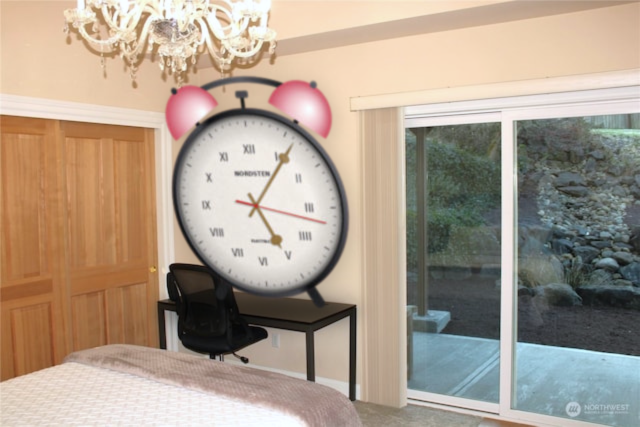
5:06:17
